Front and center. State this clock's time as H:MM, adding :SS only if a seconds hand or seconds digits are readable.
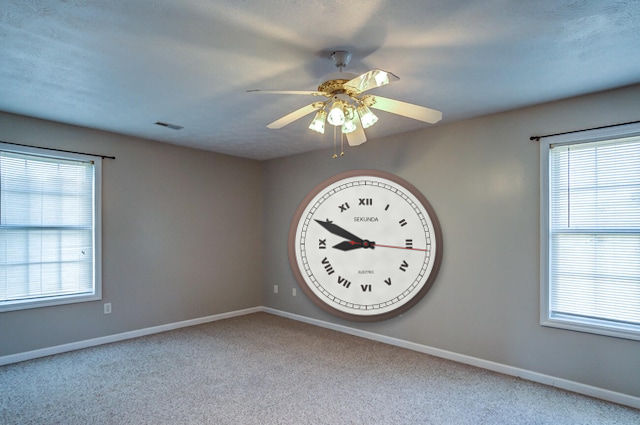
8:49:16
